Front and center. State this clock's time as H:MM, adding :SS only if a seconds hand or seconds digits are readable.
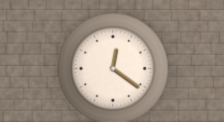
12:21
